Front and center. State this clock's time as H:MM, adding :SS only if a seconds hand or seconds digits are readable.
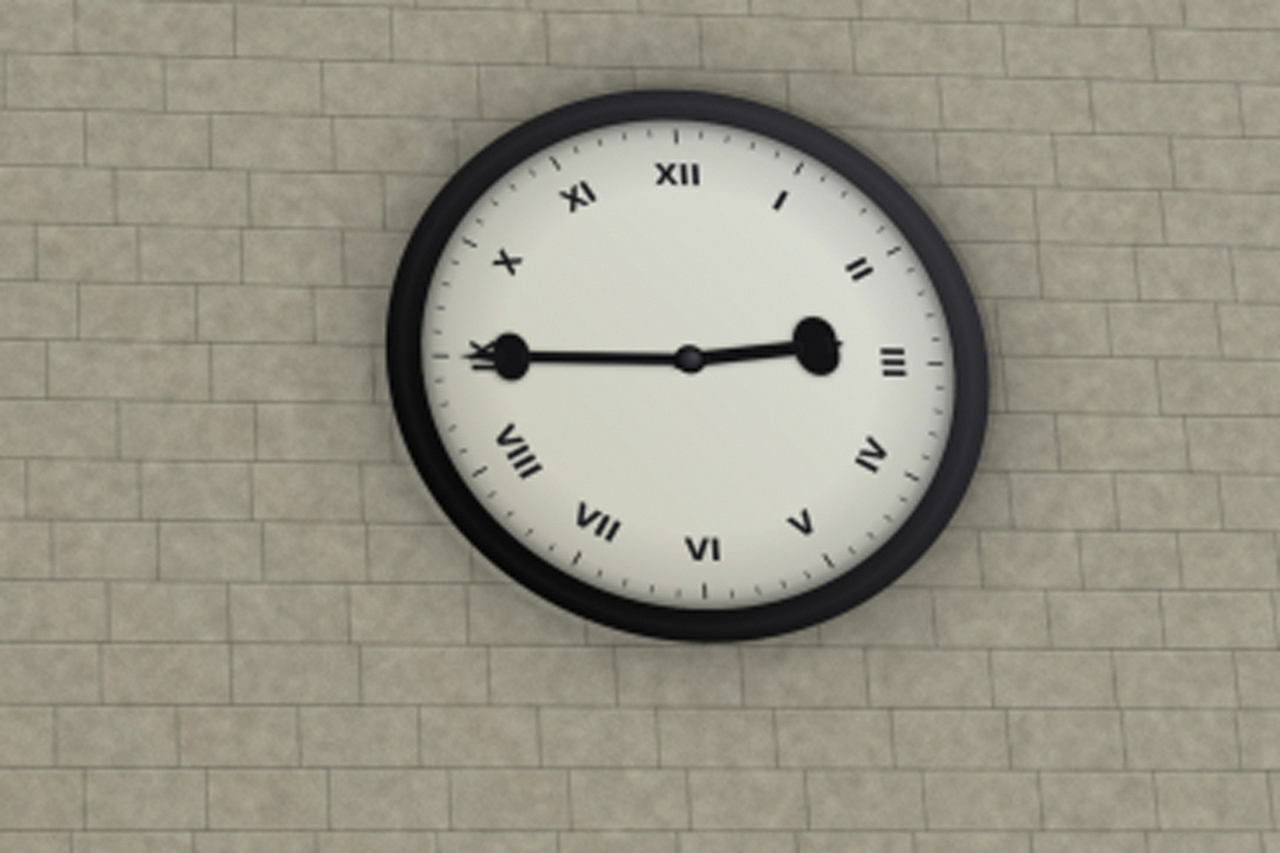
2:45
